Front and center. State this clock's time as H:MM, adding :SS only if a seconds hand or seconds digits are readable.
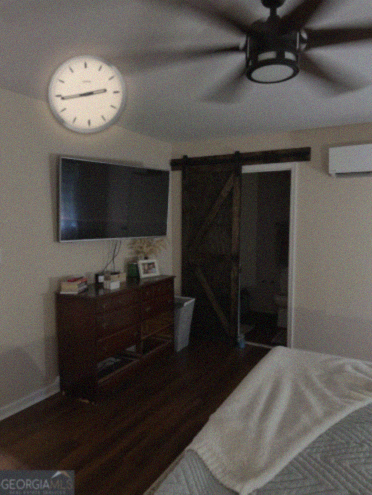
2:44
